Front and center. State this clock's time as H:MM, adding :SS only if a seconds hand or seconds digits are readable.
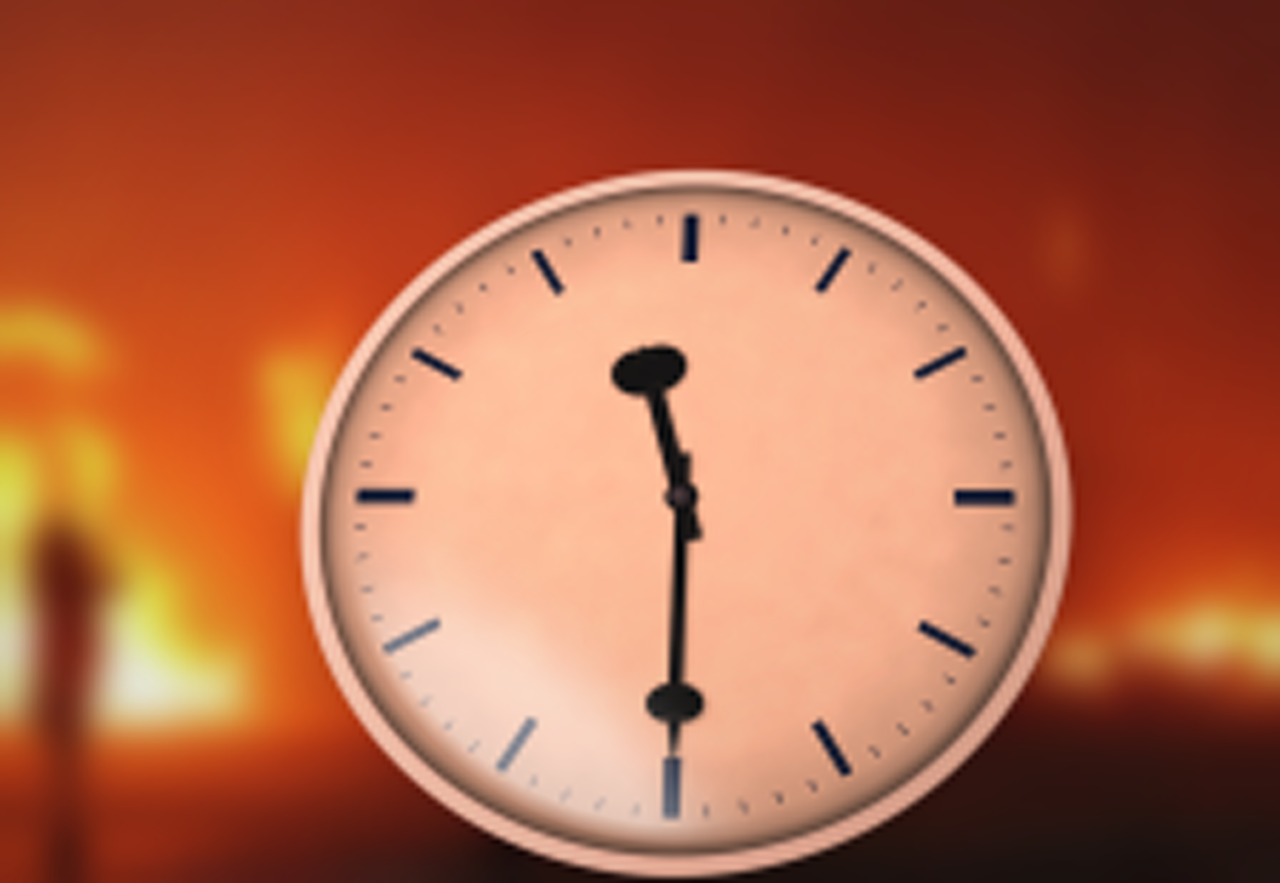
11:30
